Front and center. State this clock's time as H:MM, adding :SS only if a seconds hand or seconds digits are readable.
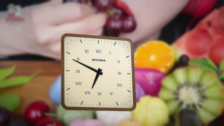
6:49
